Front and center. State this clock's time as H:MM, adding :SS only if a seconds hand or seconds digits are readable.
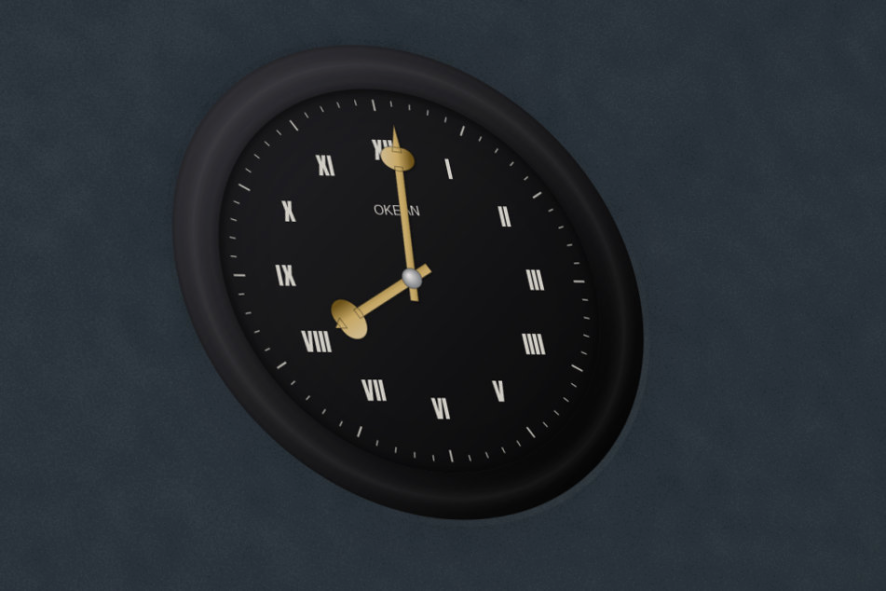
8:01
